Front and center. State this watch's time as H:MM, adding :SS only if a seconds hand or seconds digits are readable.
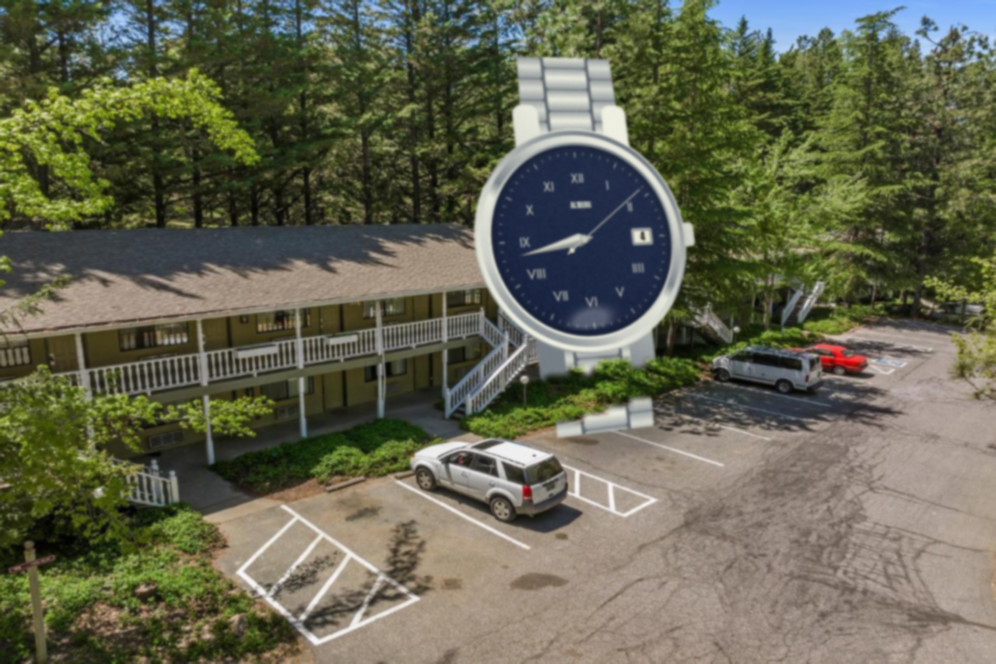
8:43:09
